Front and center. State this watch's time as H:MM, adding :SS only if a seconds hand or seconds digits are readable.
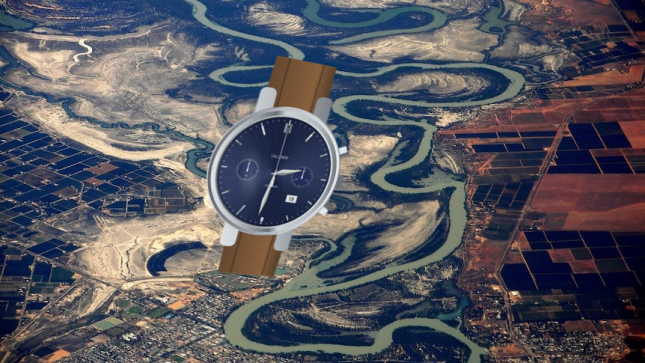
2:31
